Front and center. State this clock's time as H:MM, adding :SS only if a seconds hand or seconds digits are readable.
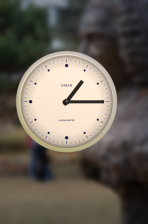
1:15
